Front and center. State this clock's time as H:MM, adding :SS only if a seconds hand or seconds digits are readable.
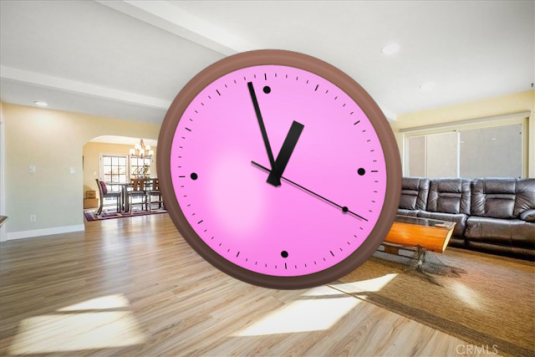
12:58:20
